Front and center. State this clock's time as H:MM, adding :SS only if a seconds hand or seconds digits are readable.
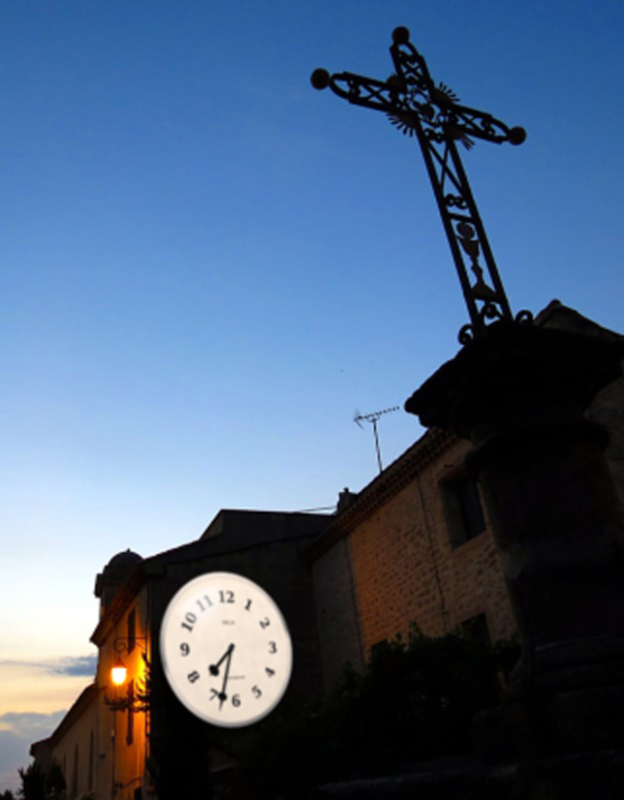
7:33
